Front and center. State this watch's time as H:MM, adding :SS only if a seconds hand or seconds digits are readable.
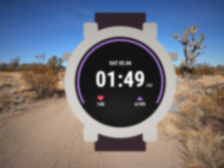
1:49
